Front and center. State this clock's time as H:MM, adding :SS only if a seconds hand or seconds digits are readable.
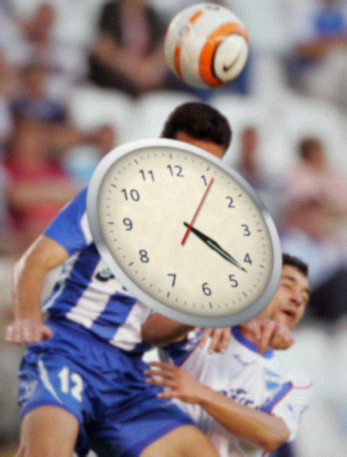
4:22:06
